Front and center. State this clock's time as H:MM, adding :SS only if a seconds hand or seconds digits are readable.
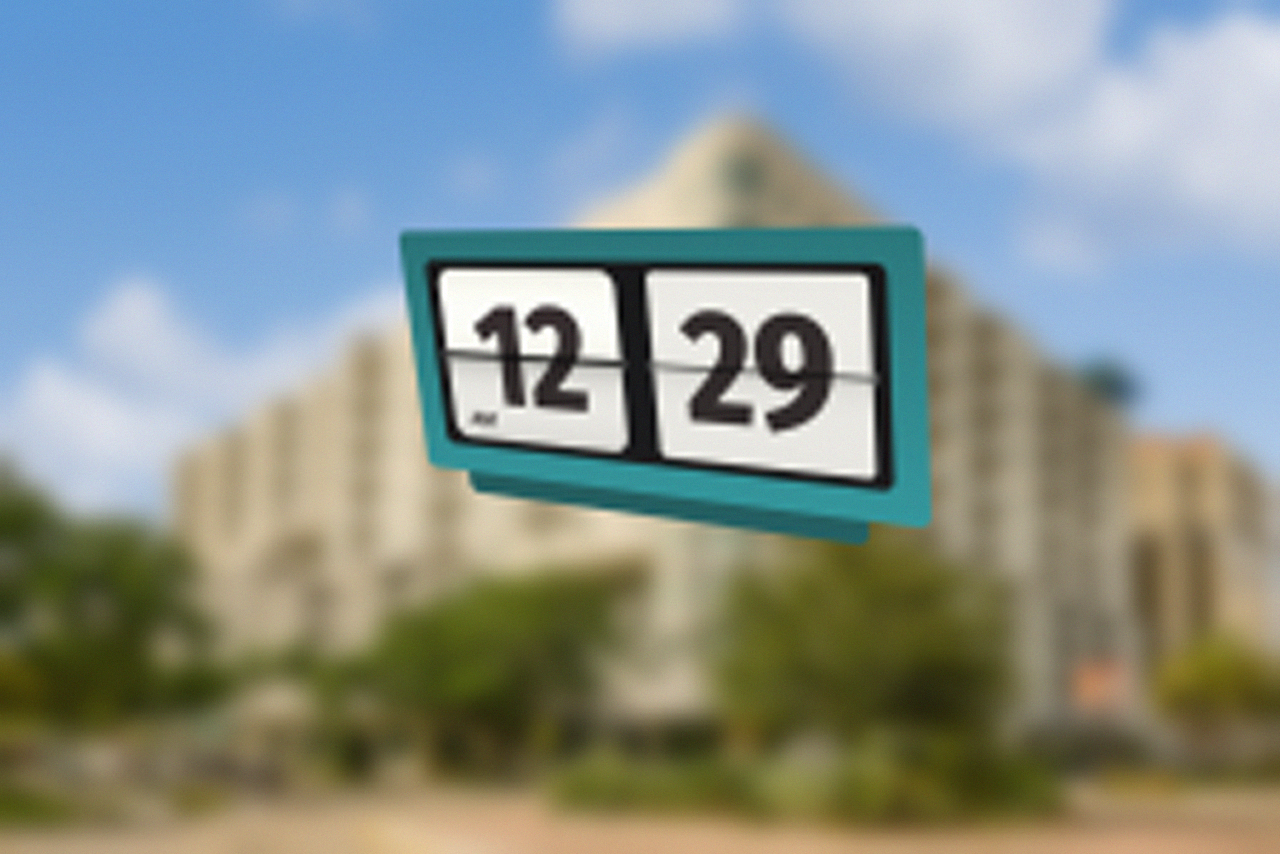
12:29
